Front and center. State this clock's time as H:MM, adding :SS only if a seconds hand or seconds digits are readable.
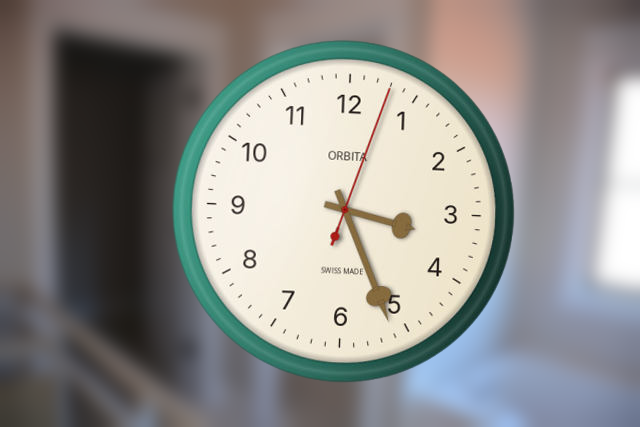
3:26:03
